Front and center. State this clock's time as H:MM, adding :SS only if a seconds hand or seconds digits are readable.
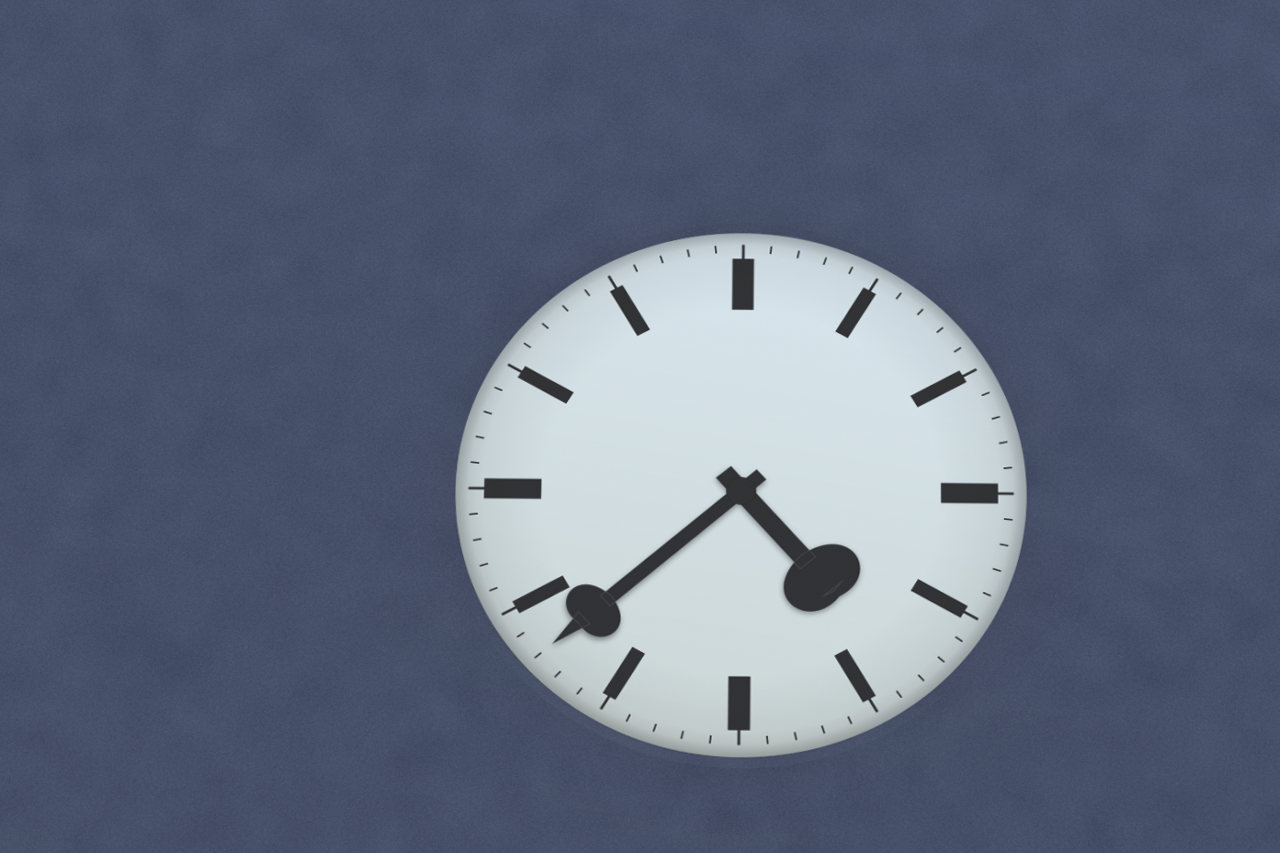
4:38
